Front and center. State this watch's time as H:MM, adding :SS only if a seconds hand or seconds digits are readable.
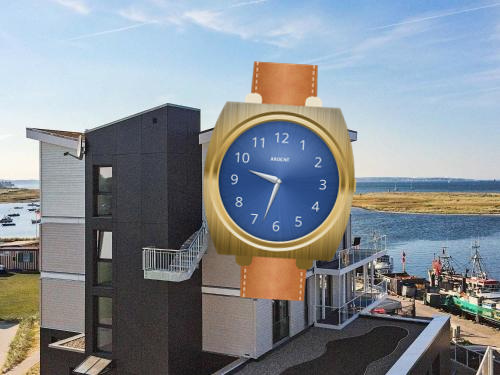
9:33
